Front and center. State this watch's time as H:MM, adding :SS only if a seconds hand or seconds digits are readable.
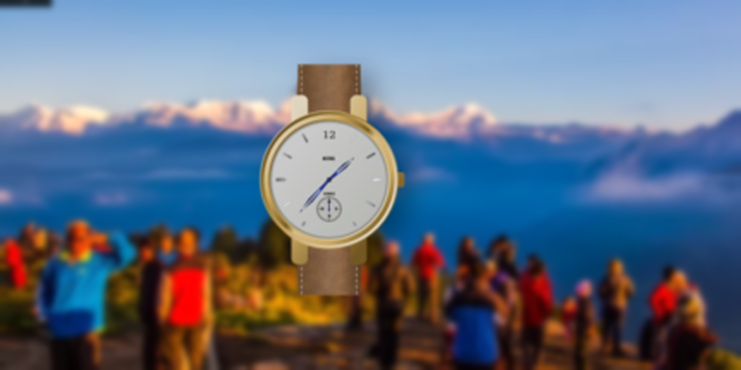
1:37
